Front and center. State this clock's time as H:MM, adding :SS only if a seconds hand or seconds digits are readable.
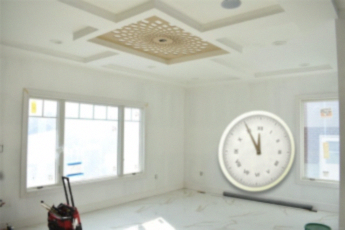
11:55
